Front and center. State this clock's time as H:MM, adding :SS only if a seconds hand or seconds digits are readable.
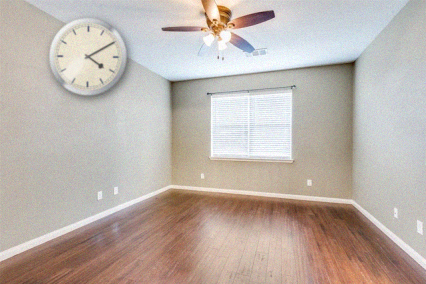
4:10
